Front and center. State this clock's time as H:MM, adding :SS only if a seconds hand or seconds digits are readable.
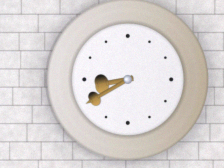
8:40
